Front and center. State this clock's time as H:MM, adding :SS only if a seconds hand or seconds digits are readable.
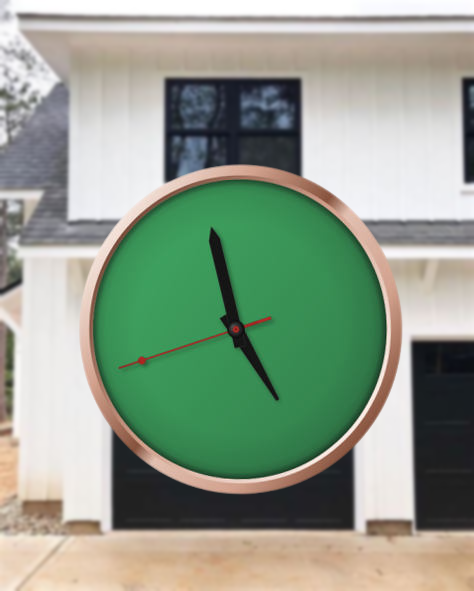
4:57:42
